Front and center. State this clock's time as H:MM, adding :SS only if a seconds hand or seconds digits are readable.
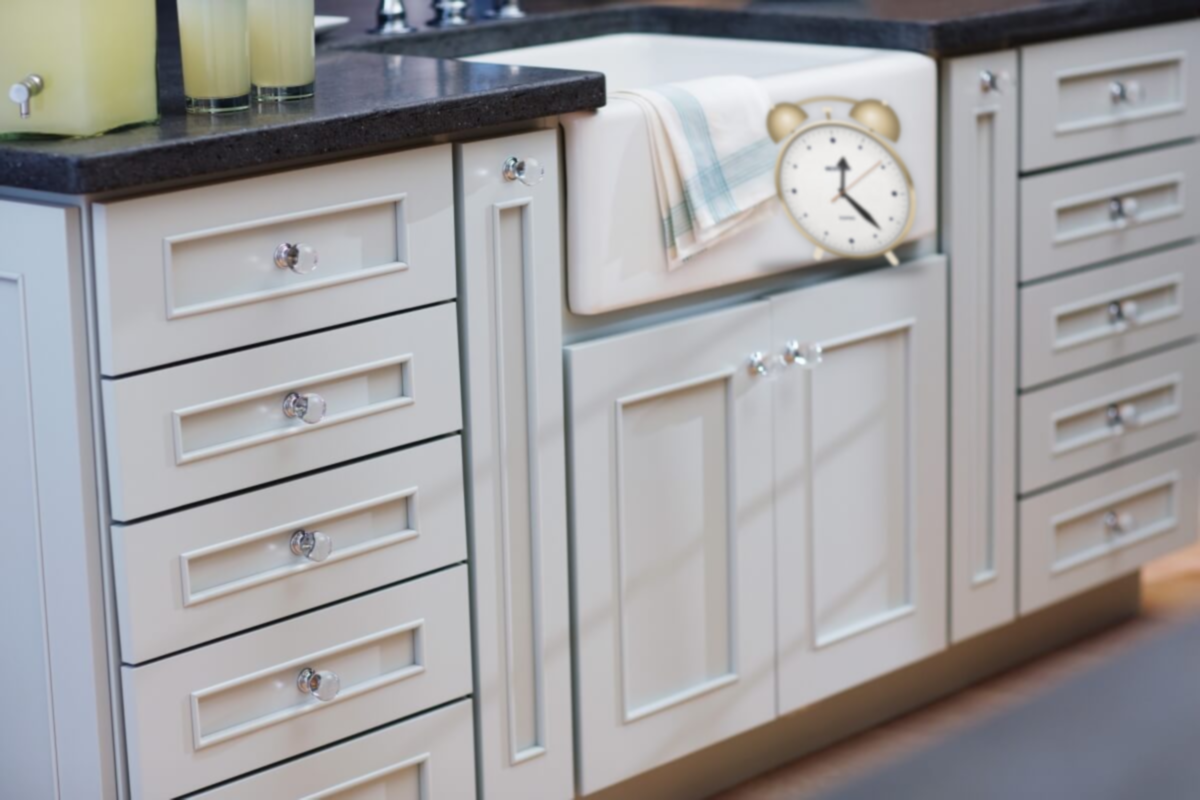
12:23:09
